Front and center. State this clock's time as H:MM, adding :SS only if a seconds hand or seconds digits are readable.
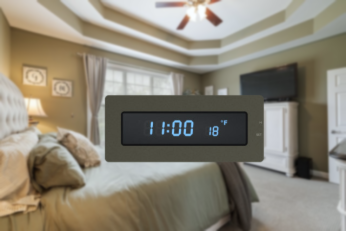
11:00
